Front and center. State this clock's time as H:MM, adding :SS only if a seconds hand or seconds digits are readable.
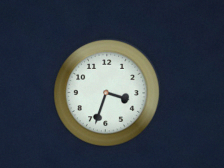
3:33
